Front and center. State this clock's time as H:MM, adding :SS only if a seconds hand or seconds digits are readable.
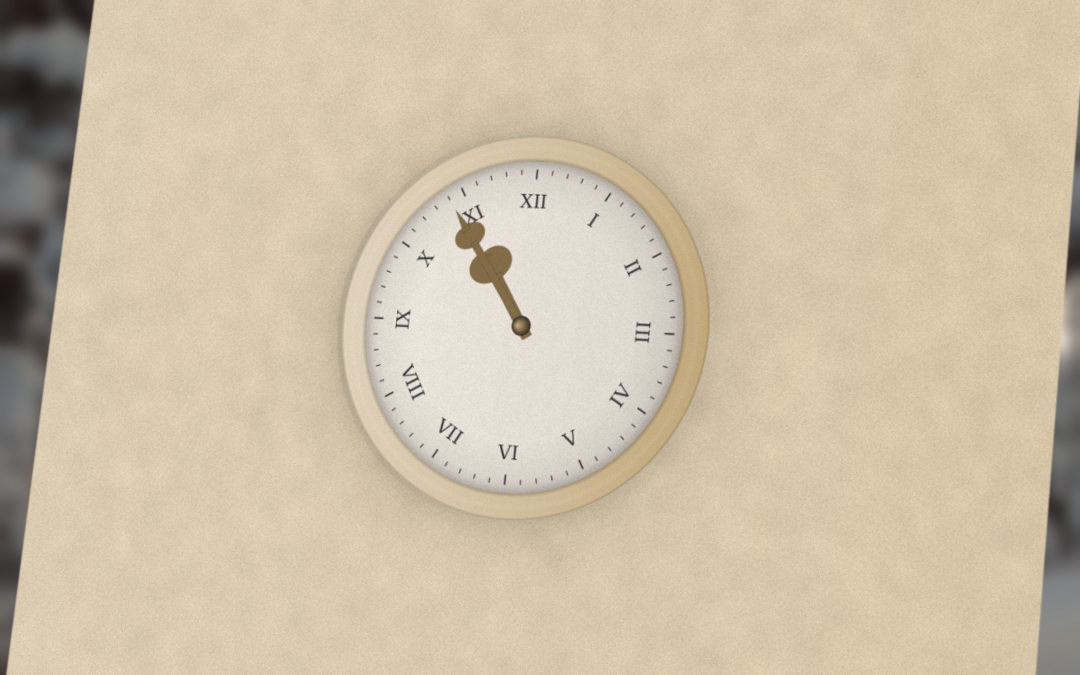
10:54
